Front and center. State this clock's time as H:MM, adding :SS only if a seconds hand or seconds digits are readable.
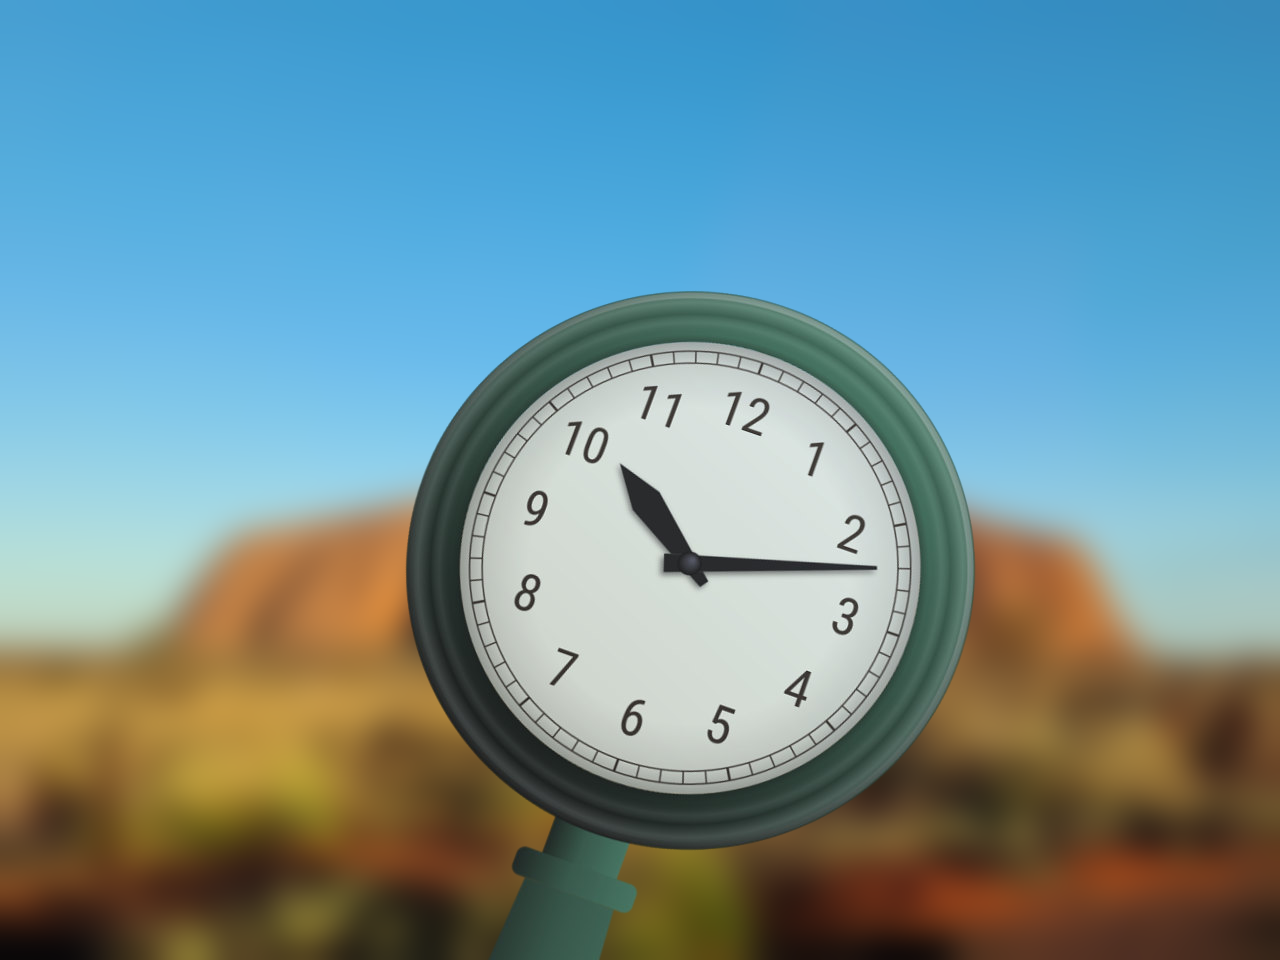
10:12
